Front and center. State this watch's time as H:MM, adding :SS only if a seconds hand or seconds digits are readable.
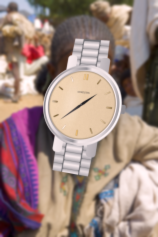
1:38
